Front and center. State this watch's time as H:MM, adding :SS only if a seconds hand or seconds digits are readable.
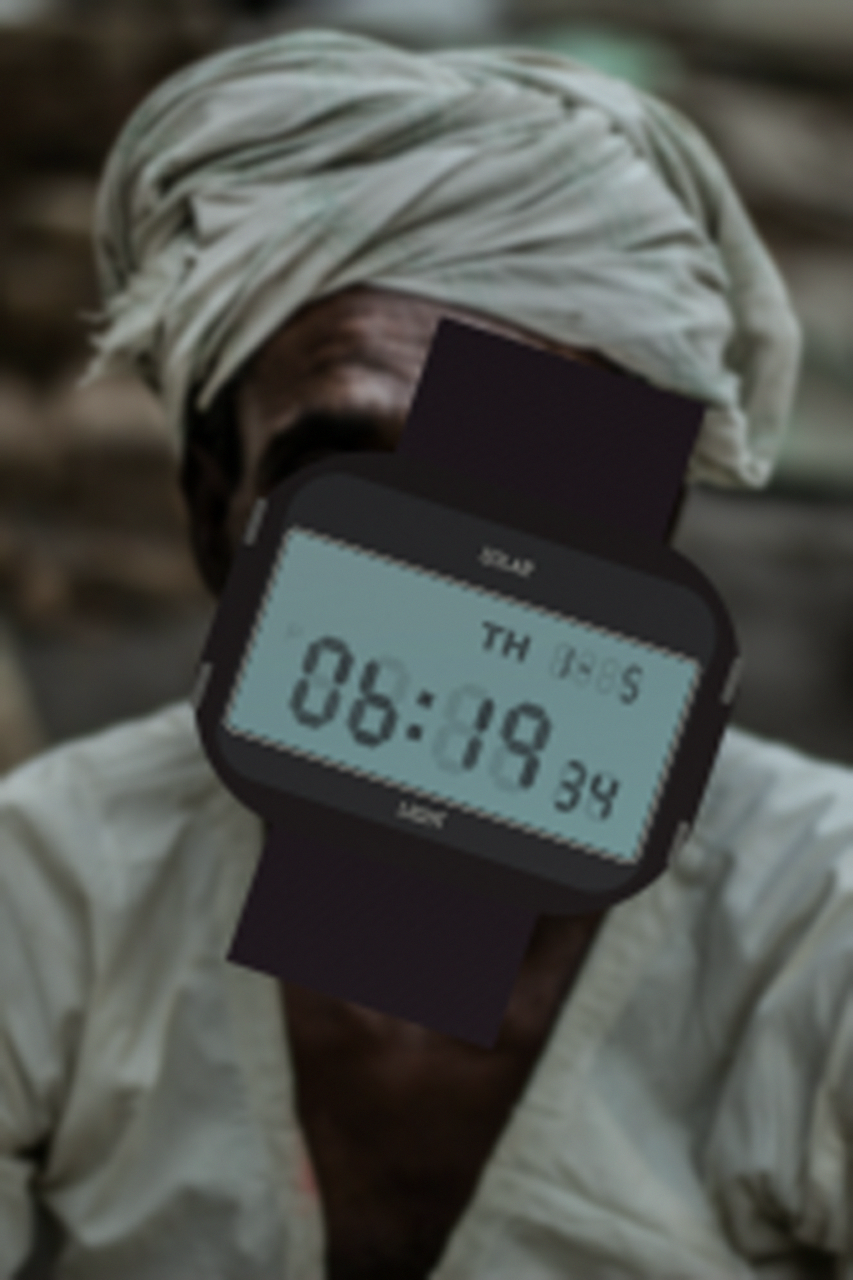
6:19:34
